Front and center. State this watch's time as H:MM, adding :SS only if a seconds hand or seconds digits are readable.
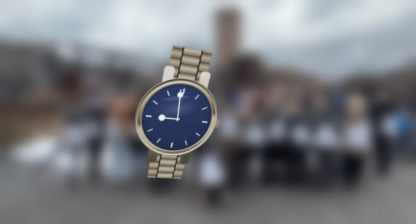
8:59
